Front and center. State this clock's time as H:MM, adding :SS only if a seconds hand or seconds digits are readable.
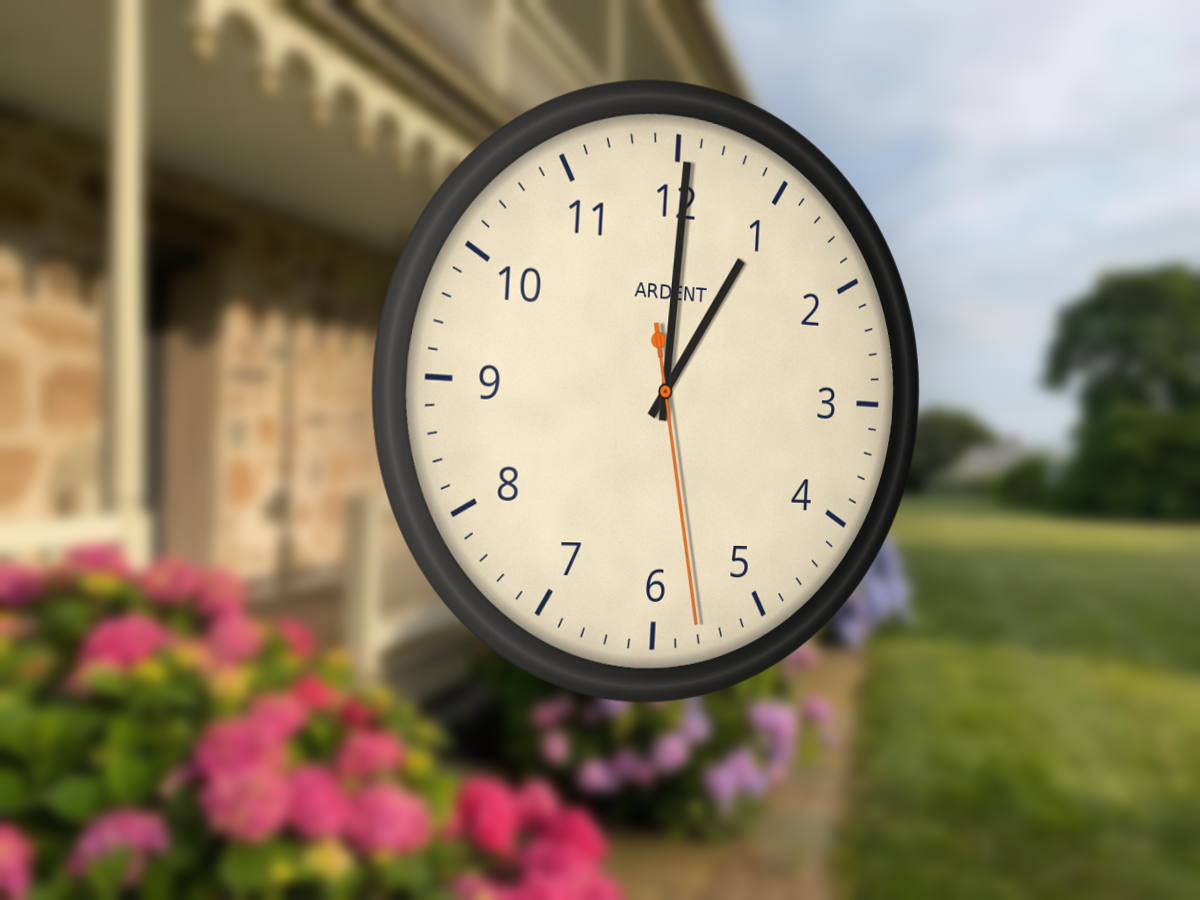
1:00:28
